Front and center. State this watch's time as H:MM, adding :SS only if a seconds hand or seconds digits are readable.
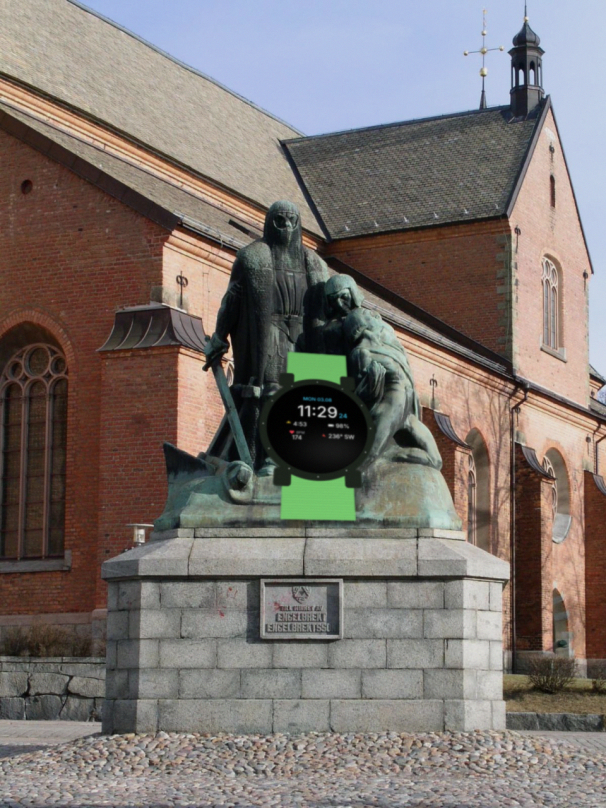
11:29
